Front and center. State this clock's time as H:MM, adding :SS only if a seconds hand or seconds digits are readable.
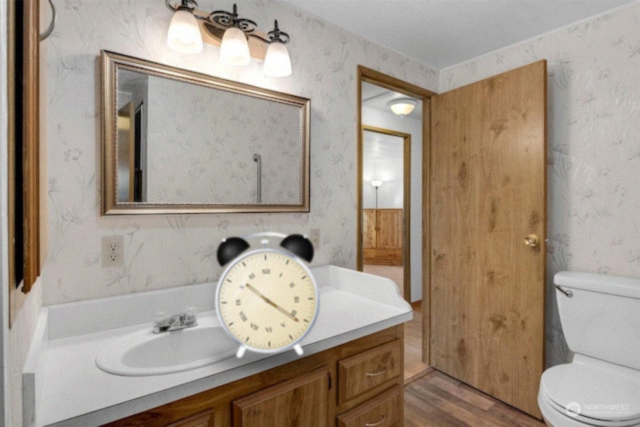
10:21
